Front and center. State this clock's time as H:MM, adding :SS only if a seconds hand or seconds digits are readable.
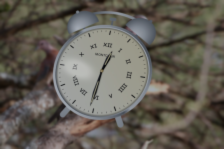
12:31
